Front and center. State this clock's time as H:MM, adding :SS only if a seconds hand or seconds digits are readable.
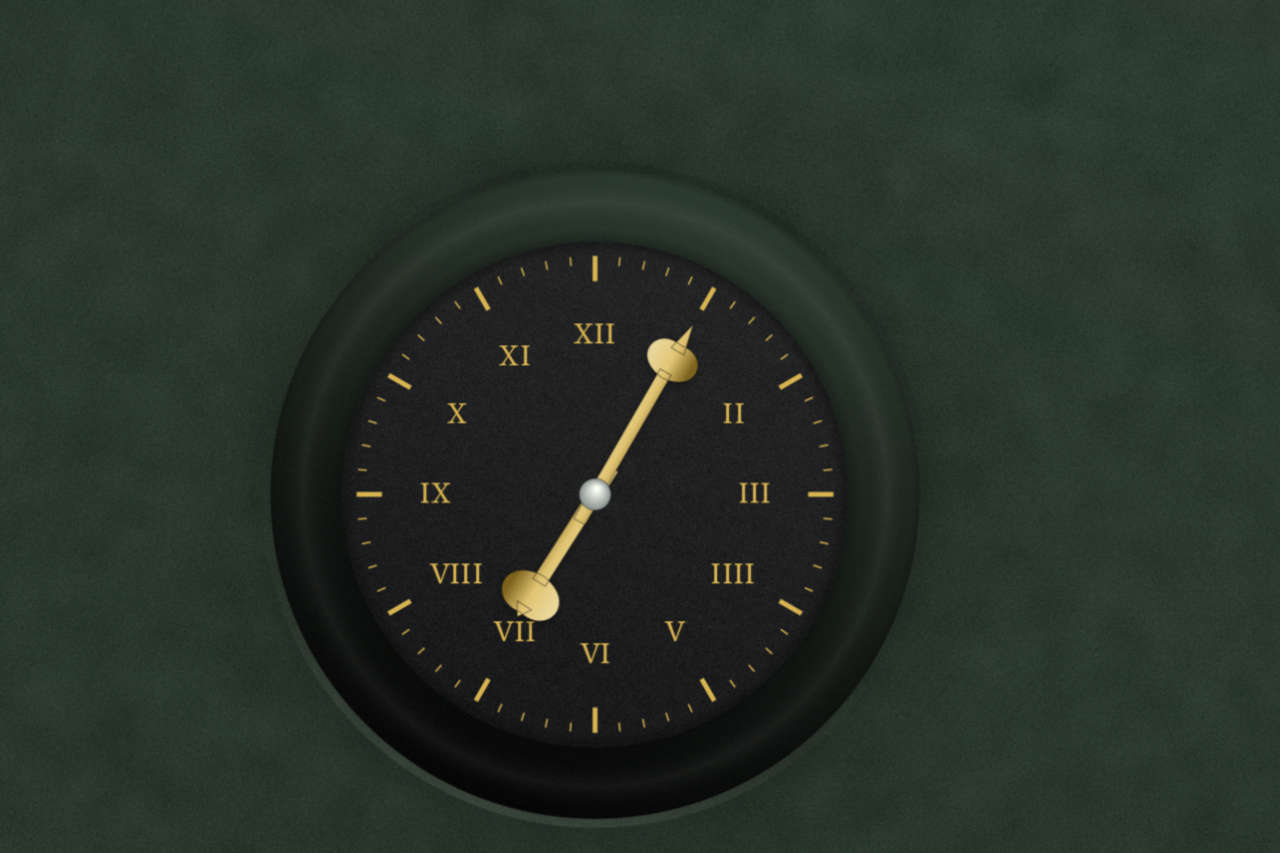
7:05
